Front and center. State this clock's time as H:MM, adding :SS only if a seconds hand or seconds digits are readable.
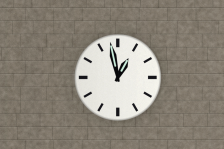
12:58
